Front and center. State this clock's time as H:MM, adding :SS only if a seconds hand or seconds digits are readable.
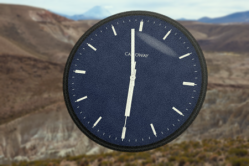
5:58:30
